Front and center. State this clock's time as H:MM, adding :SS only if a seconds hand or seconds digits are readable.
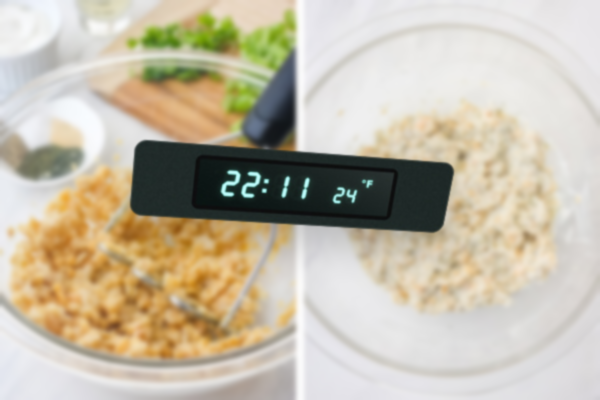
22:11
